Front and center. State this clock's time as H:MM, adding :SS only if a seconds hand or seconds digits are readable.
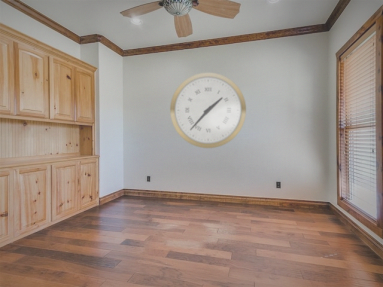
1:37
